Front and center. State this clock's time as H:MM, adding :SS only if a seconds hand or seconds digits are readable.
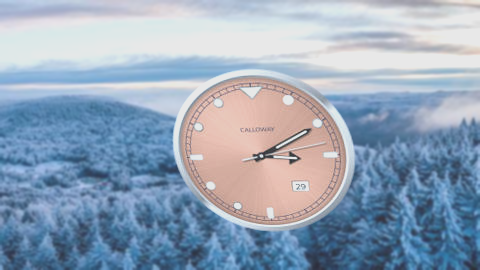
3:10:13
